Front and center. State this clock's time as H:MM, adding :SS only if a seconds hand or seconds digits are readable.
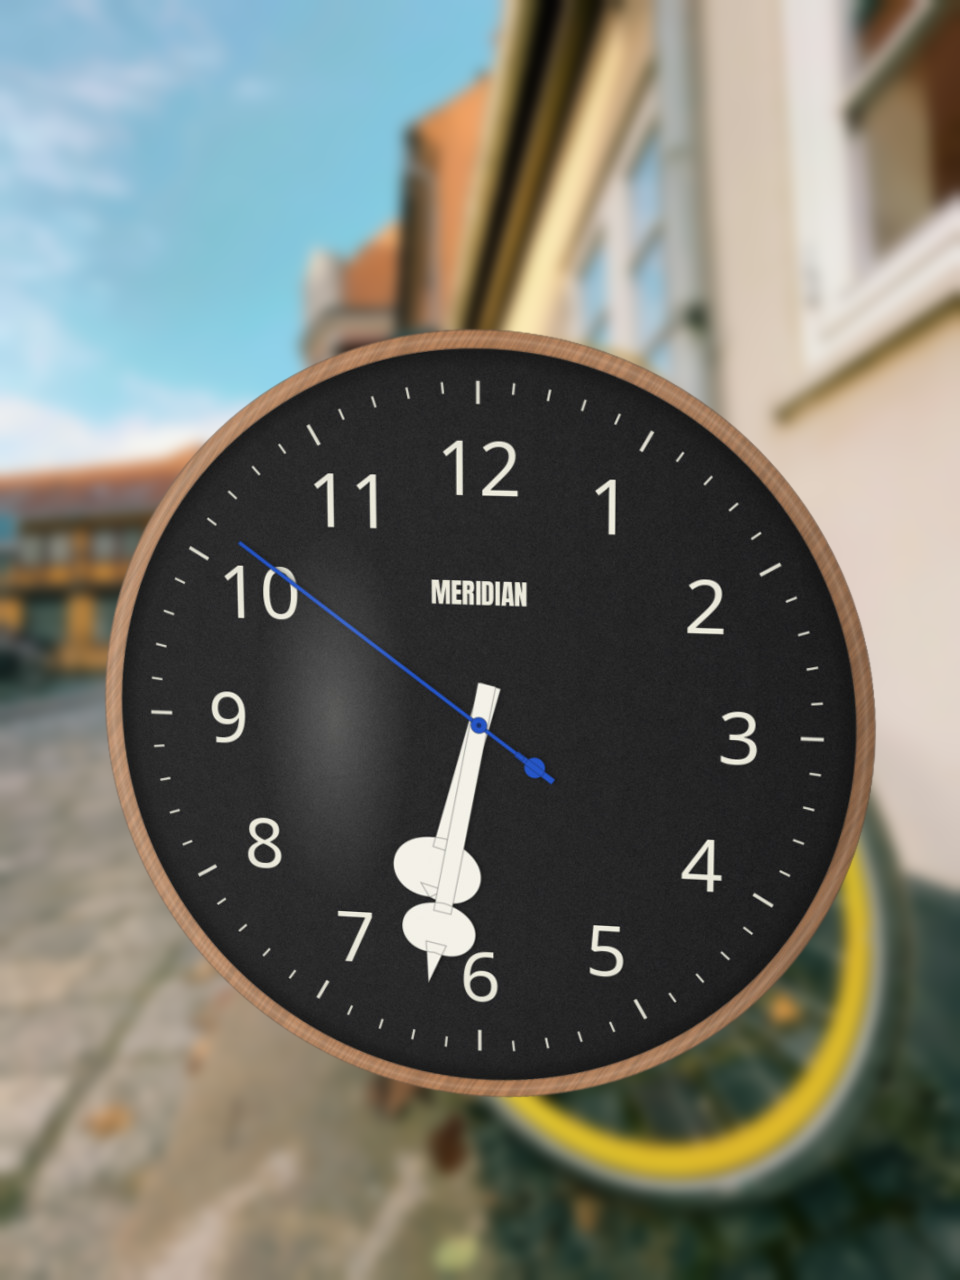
6:31:51
